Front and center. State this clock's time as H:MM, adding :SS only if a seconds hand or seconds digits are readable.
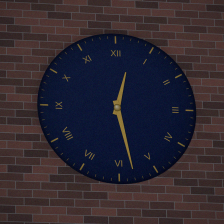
12:28
